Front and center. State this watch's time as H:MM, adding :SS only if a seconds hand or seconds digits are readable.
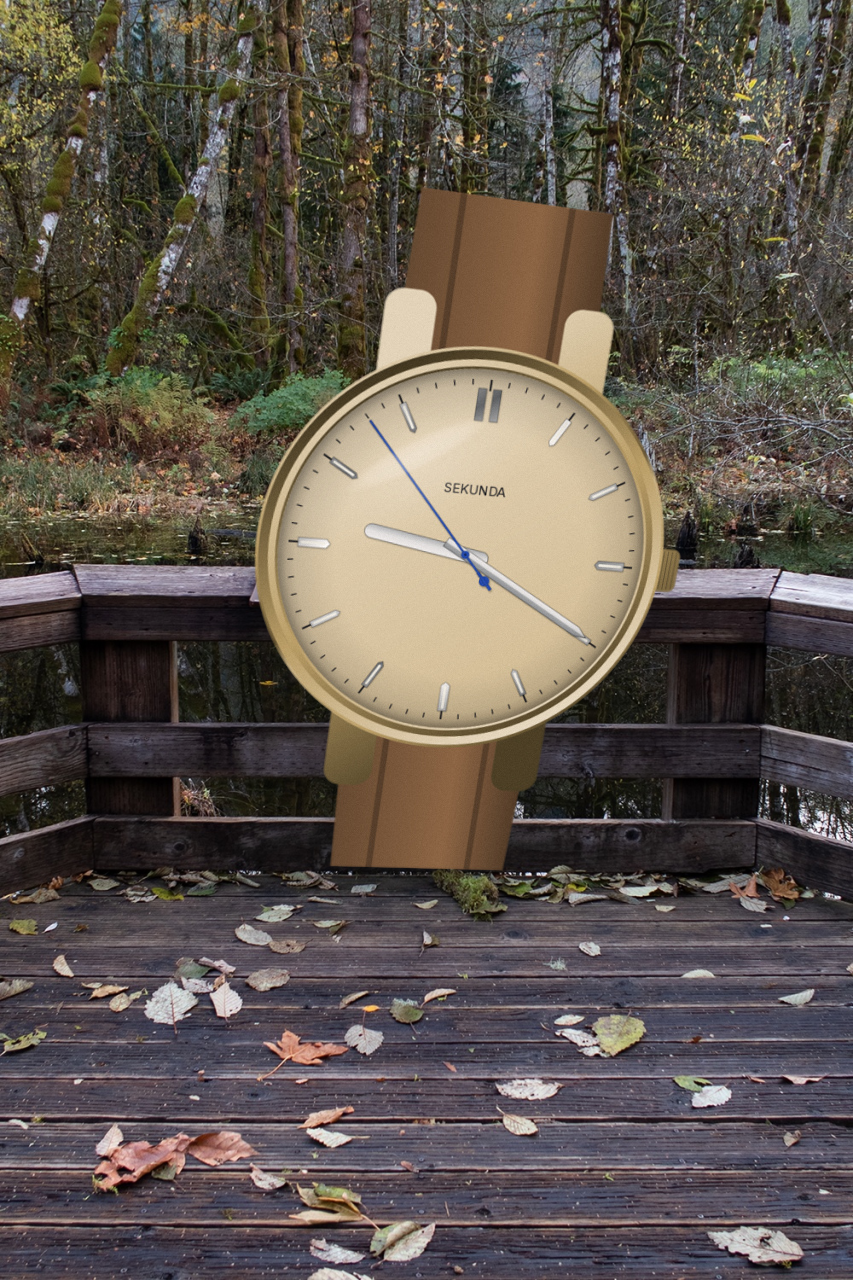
9:19:53
